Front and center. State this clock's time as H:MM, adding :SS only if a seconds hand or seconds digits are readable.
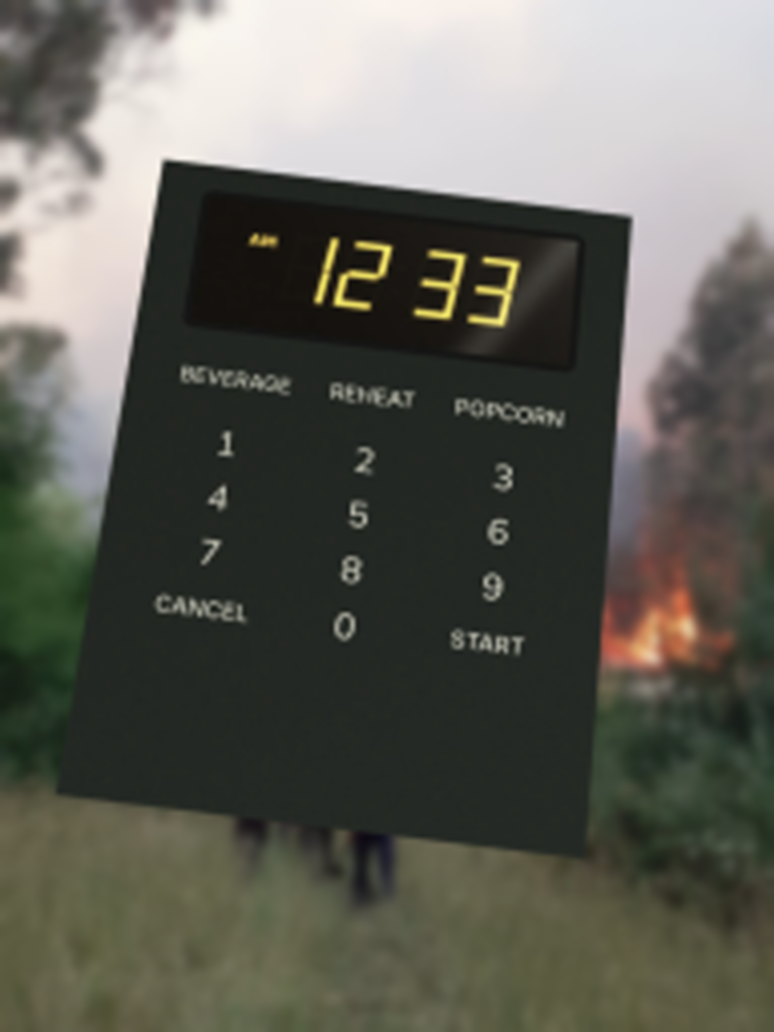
12:33
